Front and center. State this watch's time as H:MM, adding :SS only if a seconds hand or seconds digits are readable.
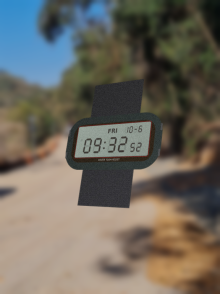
9:32:52
